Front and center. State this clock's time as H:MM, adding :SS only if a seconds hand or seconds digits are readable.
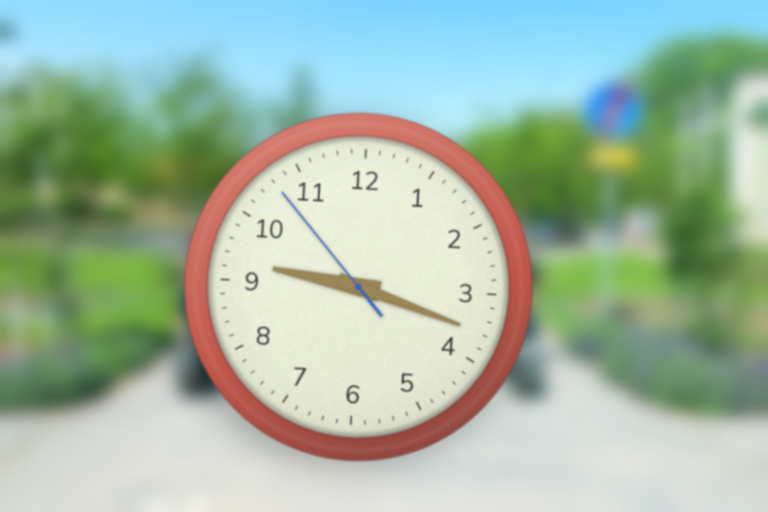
9:17:53
